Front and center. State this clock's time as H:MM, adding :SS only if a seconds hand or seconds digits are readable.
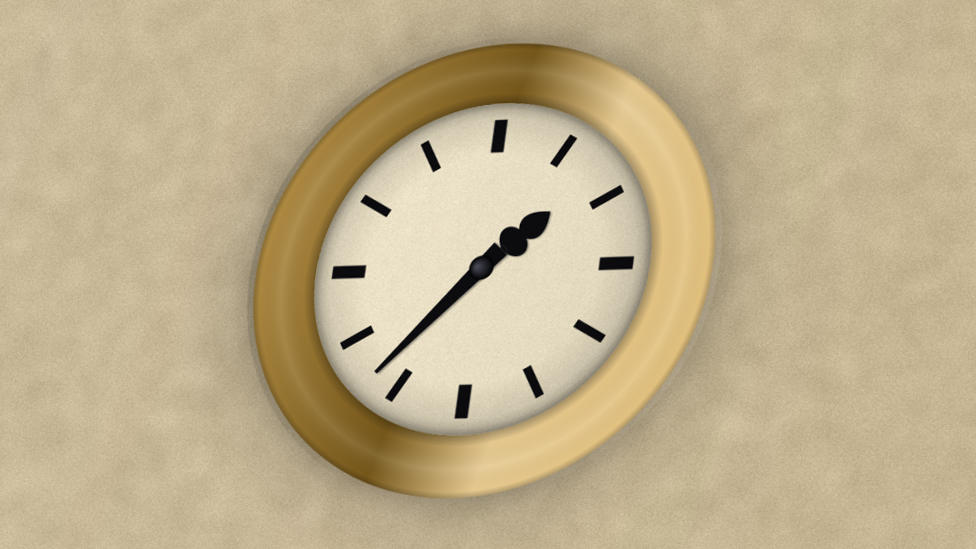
1:37
